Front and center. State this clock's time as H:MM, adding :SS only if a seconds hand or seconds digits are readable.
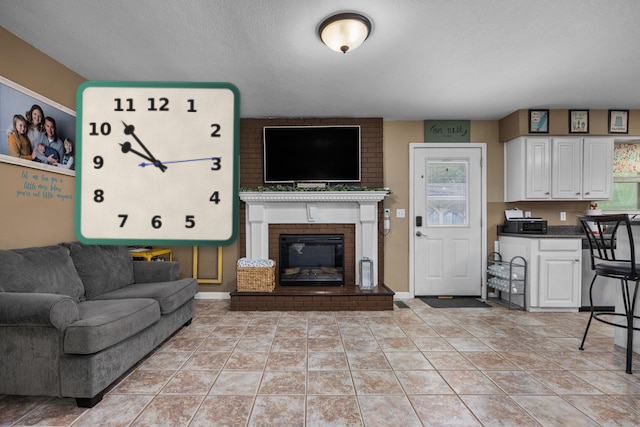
9:53:14
